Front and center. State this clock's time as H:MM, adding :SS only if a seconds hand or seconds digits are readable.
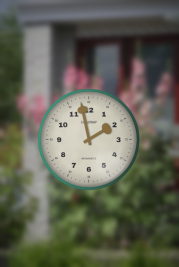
1:58
